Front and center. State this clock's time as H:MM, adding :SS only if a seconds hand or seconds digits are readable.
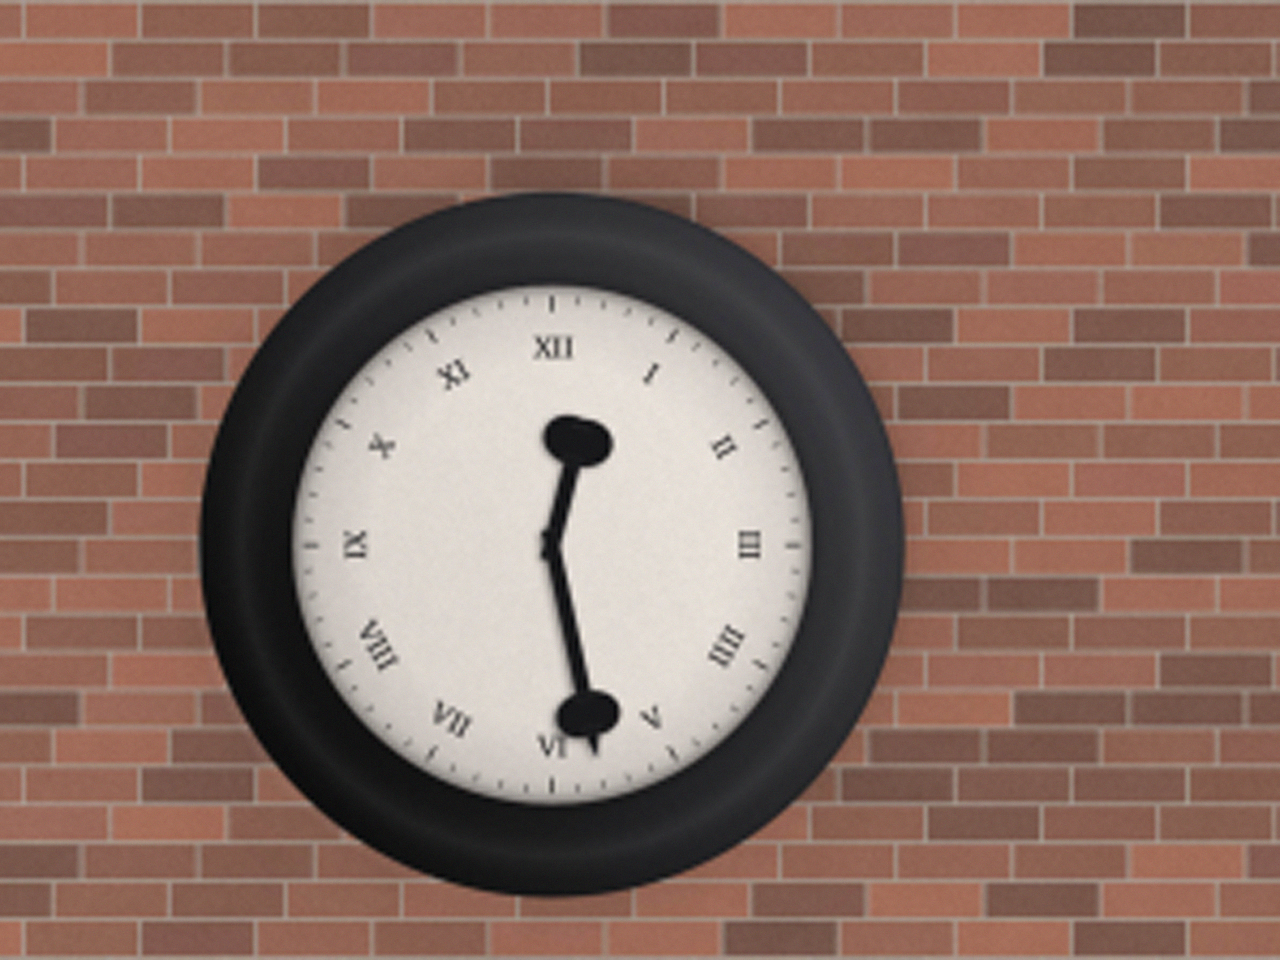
12:28
